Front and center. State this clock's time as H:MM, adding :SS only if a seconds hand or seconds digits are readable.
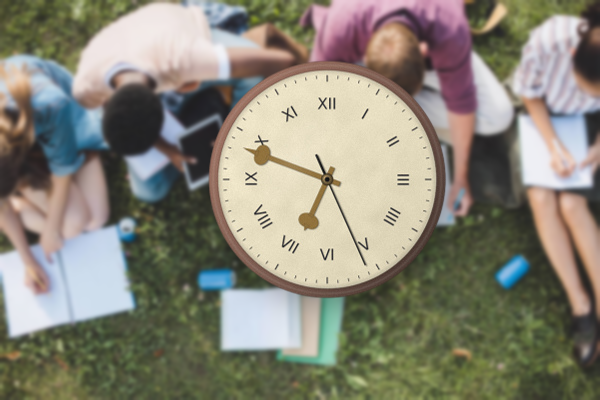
6:48:26
